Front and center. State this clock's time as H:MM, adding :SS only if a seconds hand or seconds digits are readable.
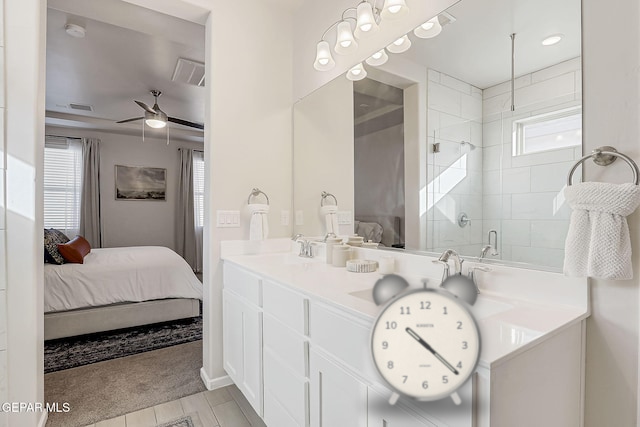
10:22
